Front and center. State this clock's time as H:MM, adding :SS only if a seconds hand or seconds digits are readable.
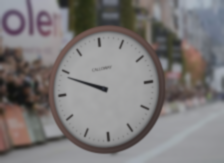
9:49
